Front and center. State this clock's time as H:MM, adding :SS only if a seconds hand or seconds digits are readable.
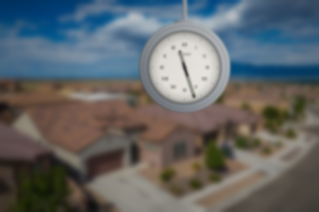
11:27
